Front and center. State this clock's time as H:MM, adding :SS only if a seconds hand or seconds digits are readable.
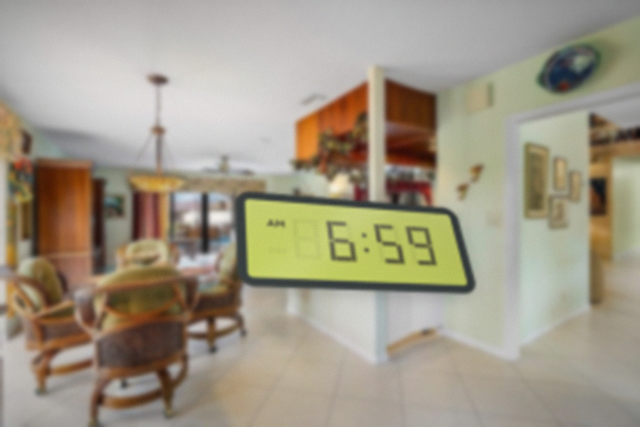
6:59
